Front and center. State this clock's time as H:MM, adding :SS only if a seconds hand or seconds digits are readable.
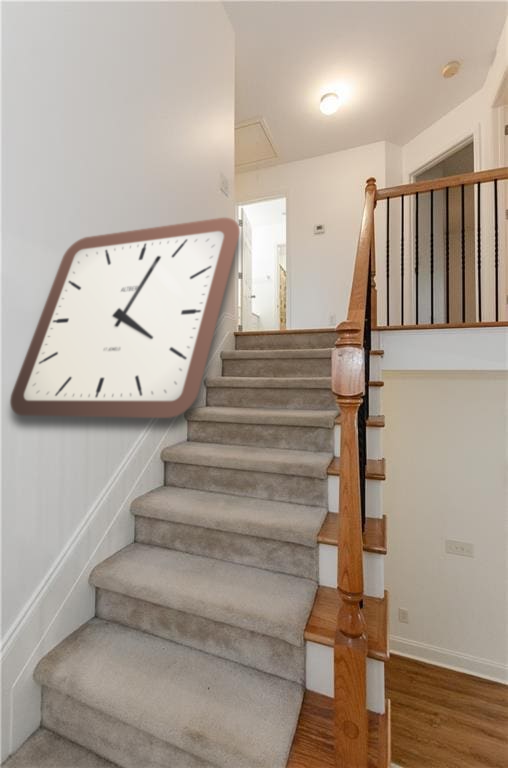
4:03
